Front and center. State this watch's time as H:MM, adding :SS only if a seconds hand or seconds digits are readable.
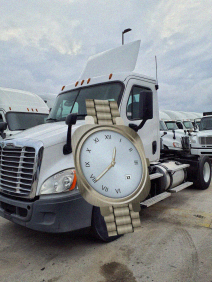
12:39
